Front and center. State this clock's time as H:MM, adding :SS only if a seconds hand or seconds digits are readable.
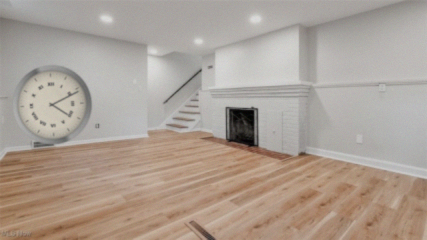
4:11
